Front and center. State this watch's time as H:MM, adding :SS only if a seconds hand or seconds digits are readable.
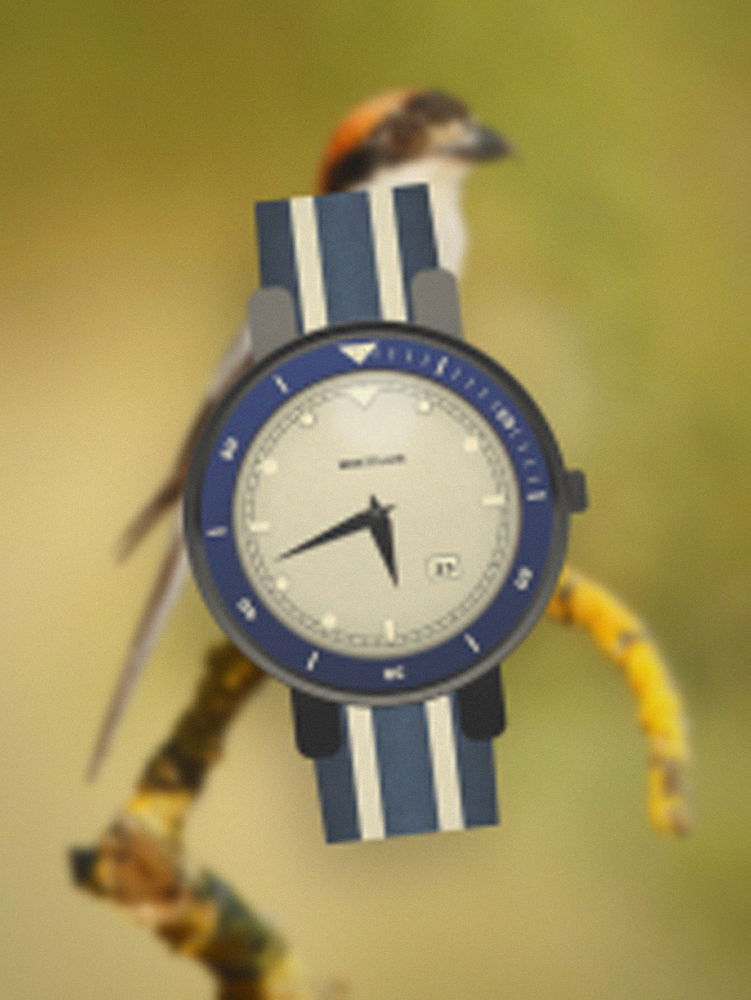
5:42
